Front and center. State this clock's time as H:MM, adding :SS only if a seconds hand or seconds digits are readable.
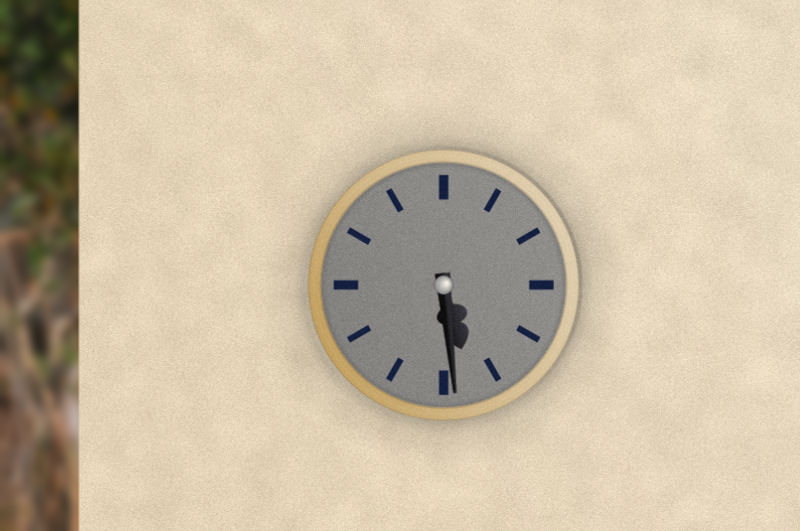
5:29
